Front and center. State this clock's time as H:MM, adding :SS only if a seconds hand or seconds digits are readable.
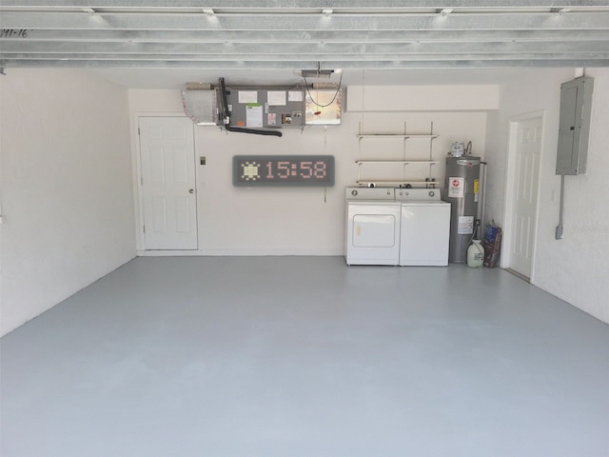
15:58
